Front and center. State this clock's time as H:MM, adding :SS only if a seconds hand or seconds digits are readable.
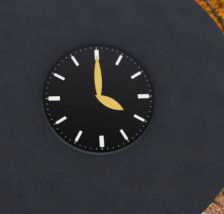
4:00
